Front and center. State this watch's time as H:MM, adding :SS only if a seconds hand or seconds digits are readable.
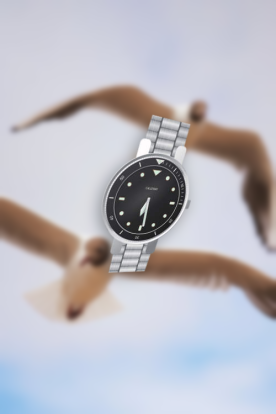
6:29
